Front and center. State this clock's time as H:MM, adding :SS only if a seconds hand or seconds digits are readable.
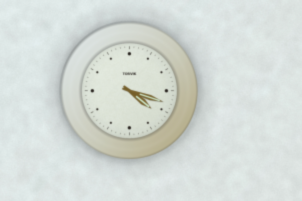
4:18
